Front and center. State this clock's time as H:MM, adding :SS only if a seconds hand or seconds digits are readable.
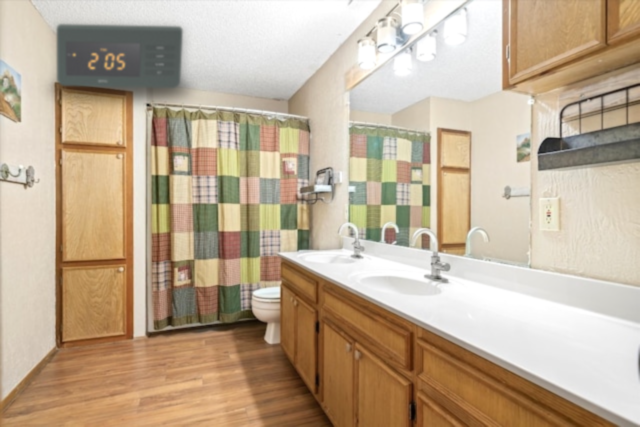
2:05
